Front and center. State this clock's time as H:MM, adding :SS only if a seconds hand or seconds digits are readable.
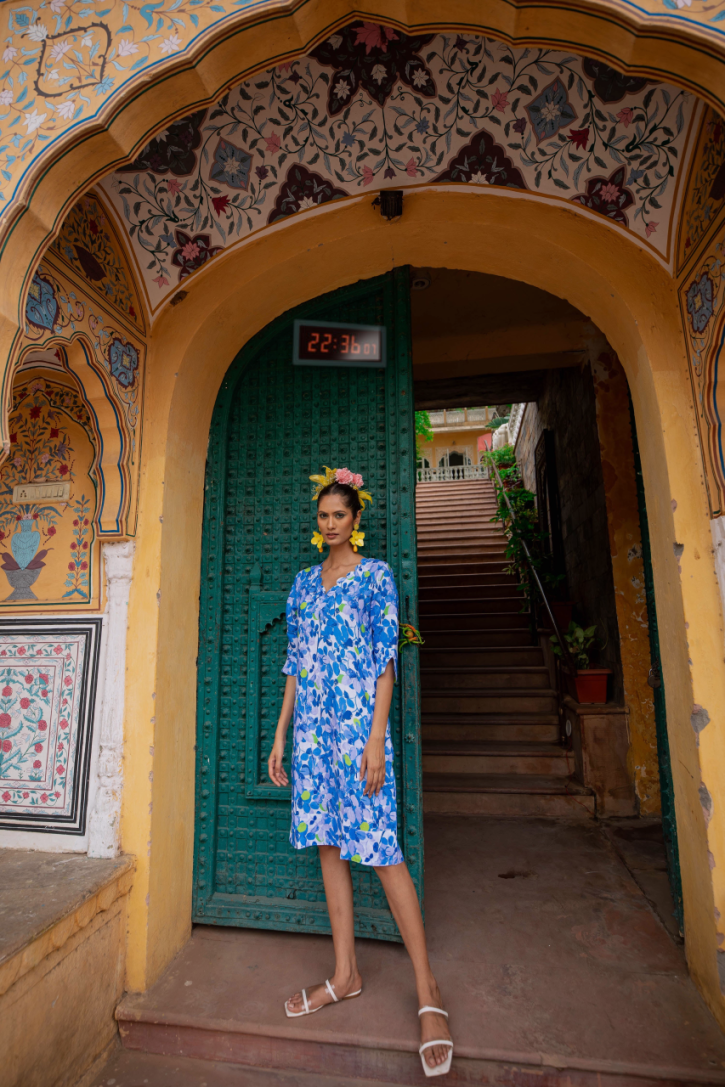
22:36:07
